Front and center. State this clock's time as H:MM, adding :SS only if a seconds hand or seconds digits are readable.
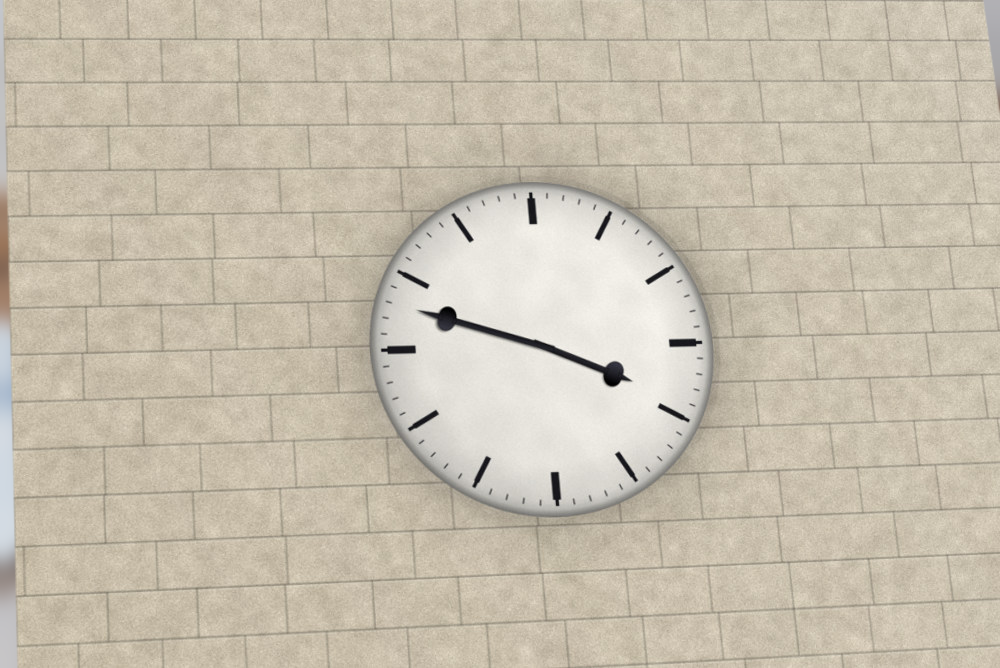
3:48
